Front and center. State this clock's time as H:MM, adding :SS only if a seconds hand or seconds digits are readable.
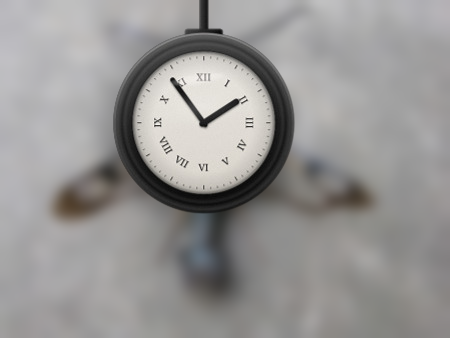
1:54
